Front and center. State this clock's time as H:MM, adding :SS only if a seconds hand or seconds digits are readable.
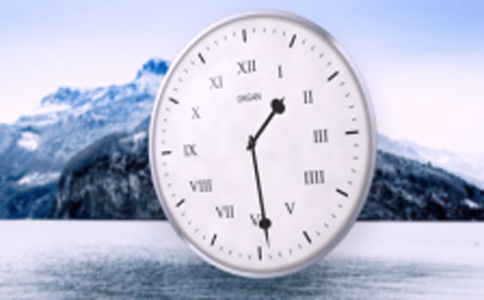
1:29
